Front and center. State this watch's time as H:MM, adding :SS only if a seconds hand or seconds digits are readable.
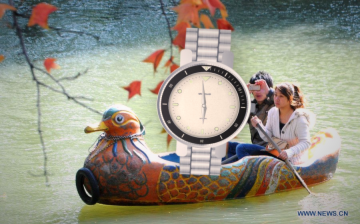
5:59
